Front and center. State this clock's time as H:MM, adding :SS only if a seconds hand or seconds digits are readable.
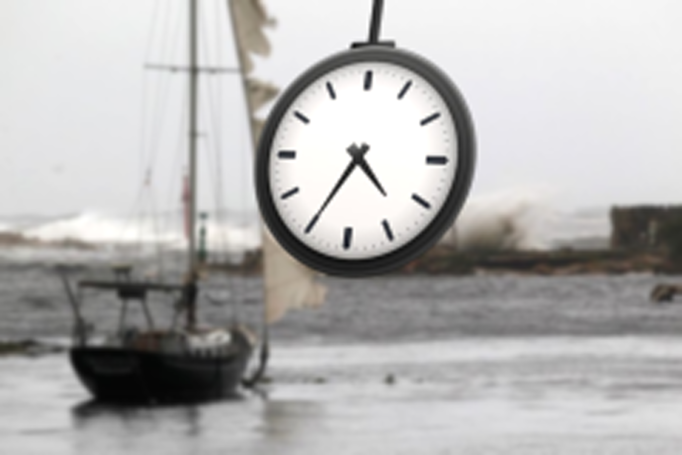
4:35
